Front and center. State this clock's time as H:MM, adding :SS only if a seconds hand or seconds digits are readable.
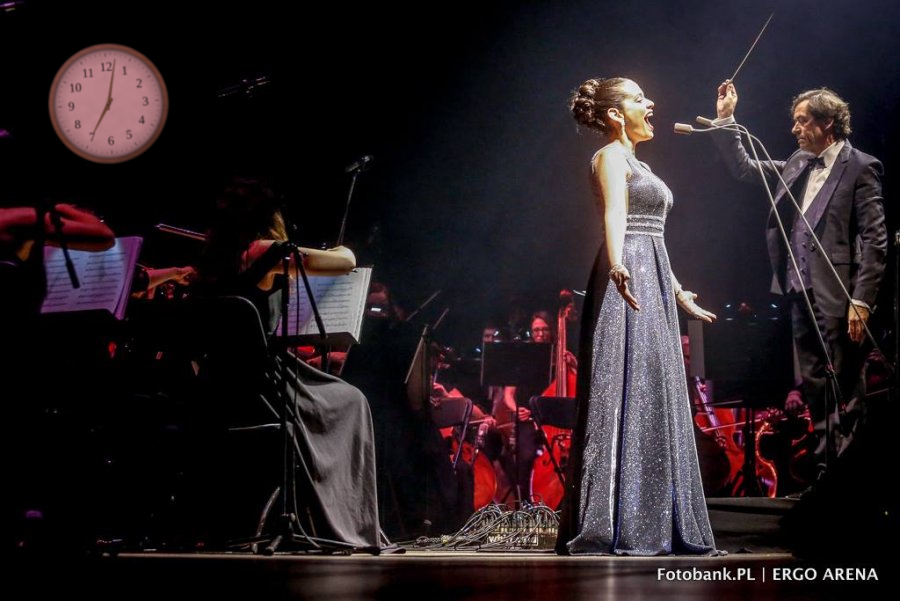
7:02
